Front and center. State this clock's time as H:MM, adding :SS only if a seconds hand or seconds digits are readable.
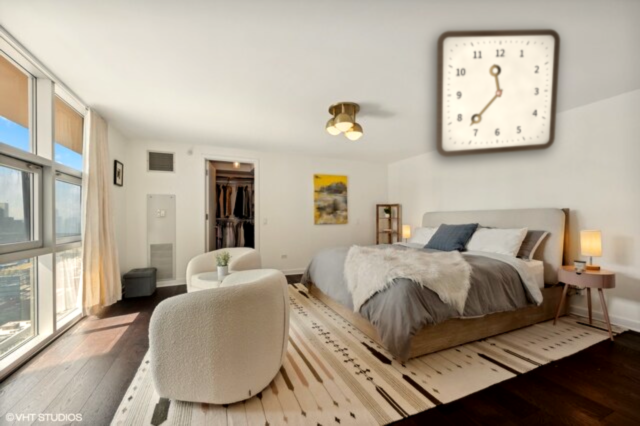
11:37
